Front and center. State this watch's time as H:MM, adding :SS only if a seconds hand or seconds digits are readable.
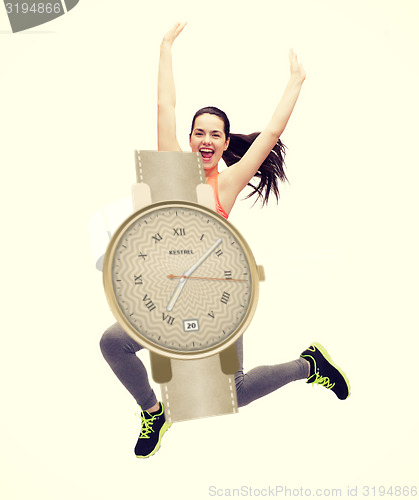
7:08:16
